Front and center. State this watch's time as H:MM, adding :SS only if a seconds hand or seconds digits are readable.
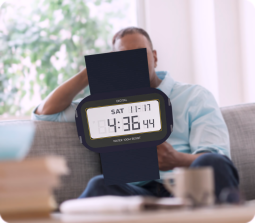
4:36:44
